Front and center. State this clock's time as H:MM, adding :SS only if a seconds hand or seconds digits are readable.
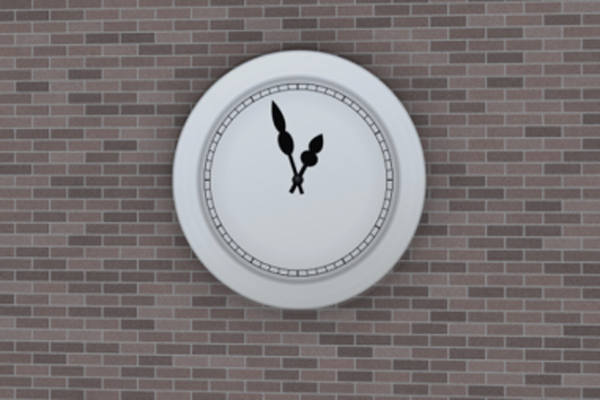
12:57
